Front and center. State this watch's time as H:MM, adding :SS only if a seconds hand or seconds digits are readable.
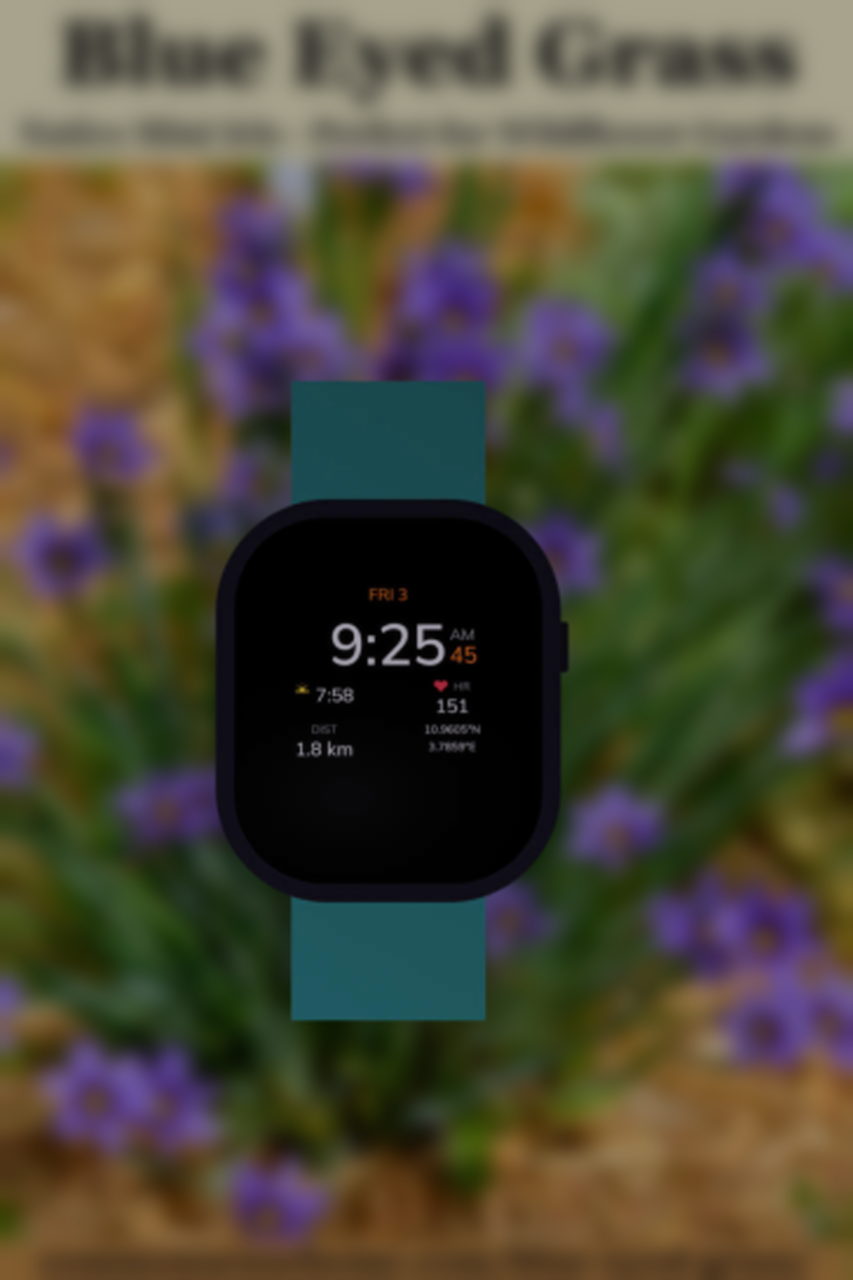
9:25:45
